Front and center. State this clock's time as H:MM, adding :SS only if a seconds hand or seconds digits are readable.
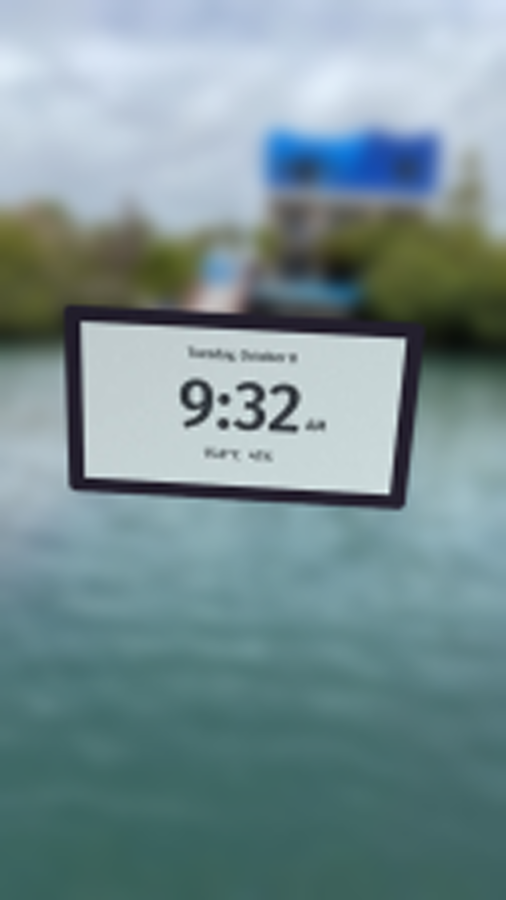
9:32
